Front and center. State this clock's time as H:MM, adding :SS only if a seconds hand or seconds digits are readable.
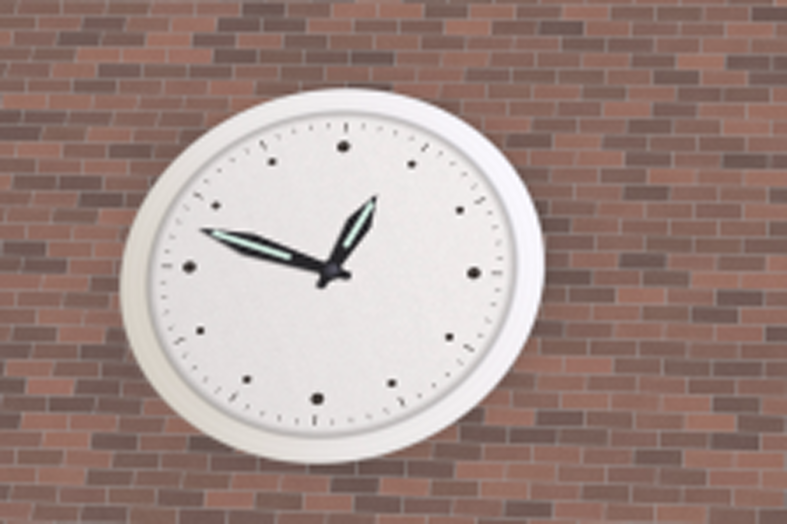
12:48
